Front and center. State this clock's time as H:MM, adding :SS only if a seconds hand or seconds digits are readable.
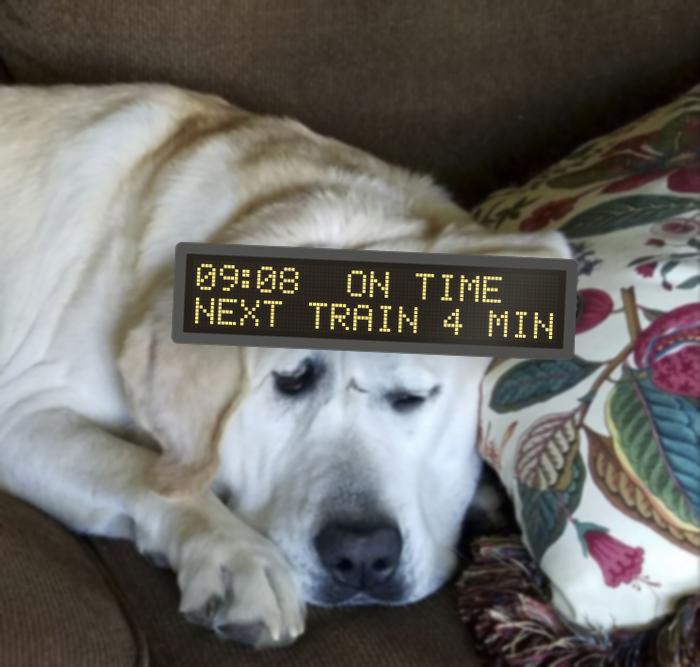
9:08
